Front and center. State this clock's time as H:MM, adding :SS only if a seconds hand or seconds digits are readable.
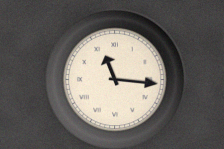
11:16
